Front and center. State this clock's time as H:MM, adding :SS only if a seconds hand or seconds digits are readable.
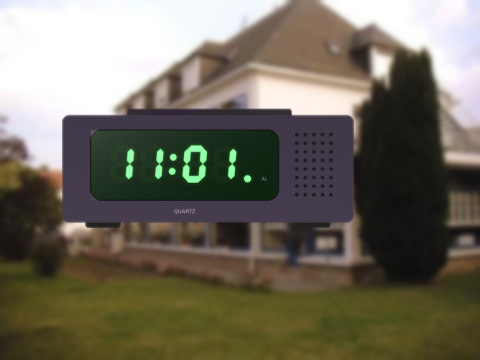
11:01
